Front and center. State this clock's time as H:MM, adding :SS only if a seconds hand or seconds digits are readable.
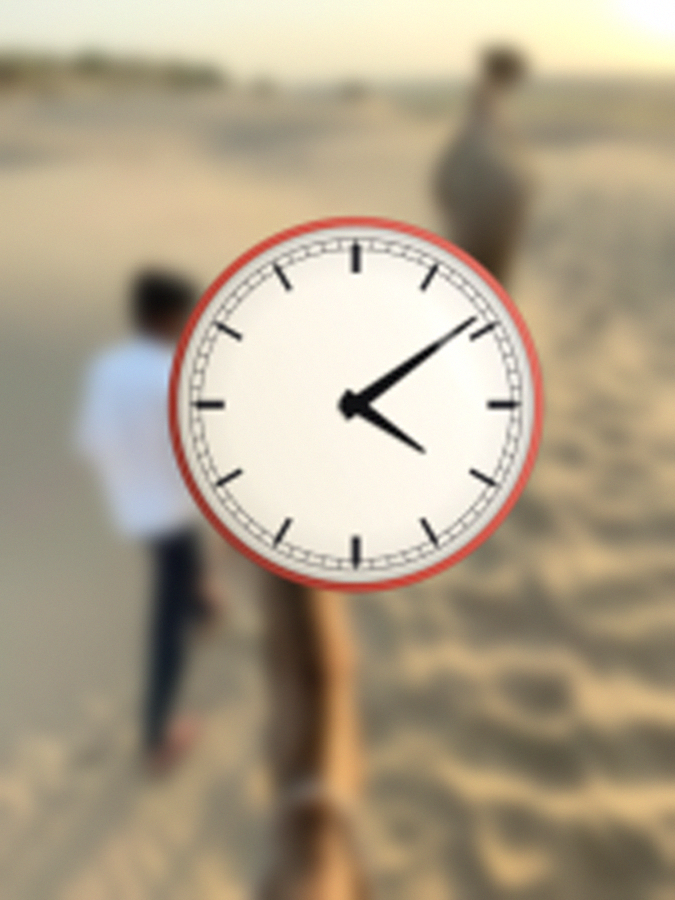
4:09
